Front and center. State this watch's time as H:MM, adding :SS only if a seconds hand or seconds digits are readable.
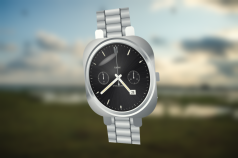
4:39
